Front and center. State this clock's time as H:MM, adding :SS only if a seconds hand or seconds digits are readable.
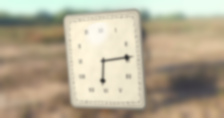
6:14
